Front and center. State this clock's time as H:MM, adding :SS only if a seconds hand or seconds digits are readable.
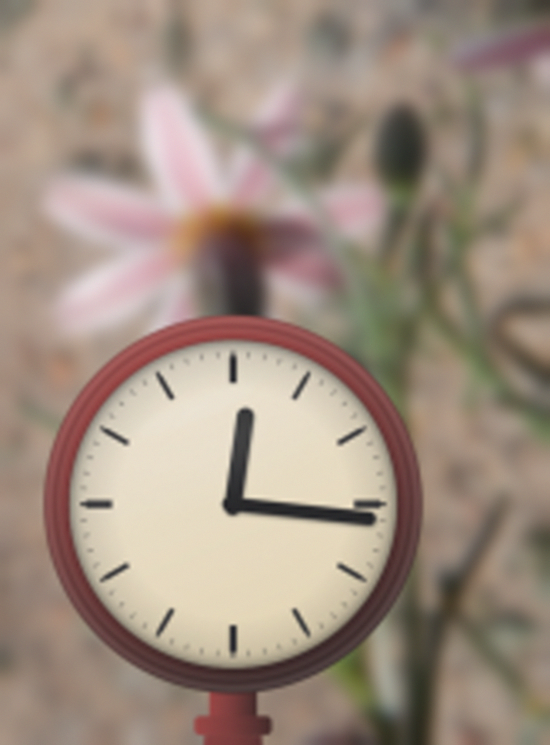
12:16
